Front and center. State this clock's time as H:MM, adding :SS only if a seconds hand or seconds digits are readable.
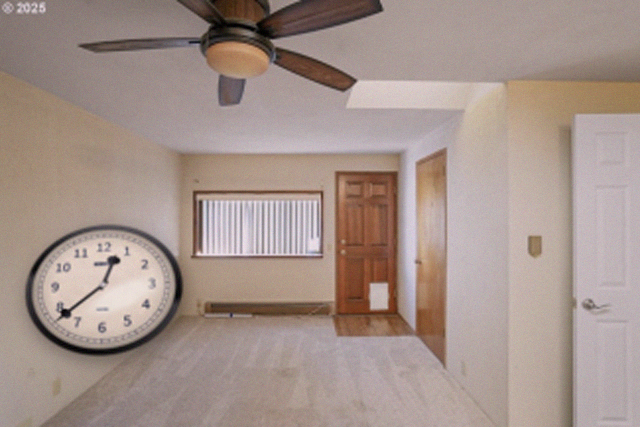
12:38
